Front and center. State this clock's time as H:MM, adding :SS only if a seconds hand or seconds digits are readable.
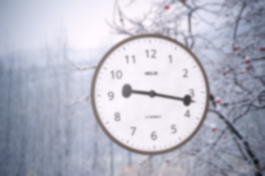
9:17
